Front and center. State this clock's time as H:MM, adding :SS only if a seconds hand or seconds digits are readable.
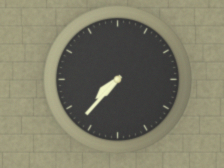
7:37
